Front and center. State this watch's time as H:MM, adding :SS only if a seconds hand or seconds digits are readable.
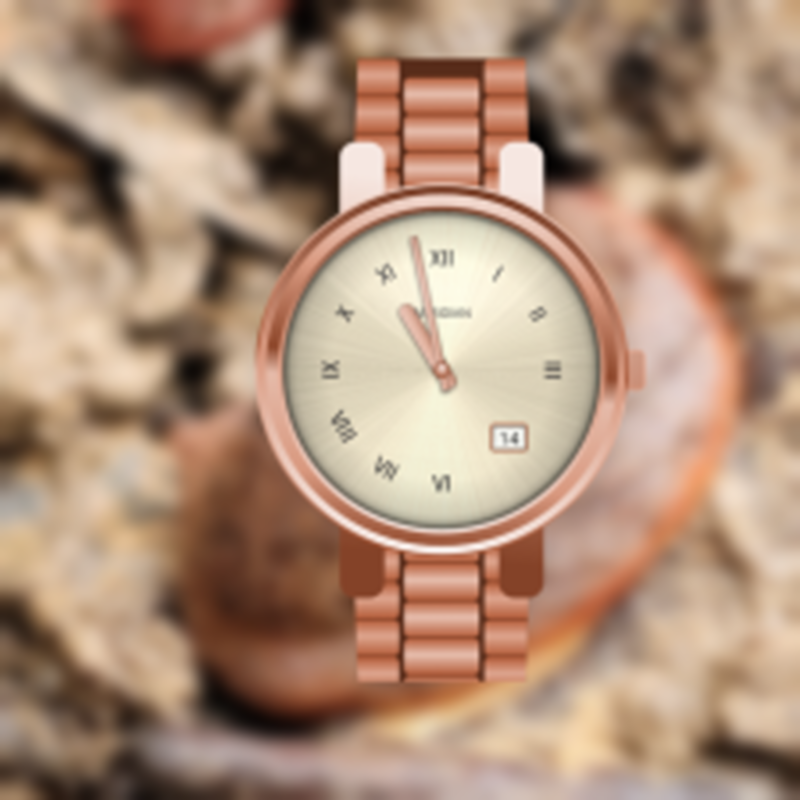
10:58
